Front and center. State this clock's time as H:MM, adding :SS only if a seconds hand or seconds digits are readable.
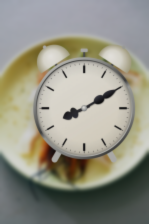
8:10
